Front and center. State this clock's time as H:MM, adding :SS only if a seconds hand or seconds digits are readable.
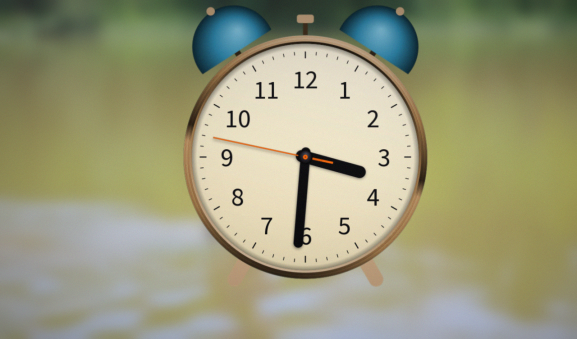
3:30:47
